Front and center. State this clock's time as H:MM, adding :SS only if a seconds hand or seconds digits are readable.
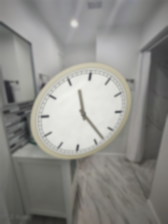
11:23
